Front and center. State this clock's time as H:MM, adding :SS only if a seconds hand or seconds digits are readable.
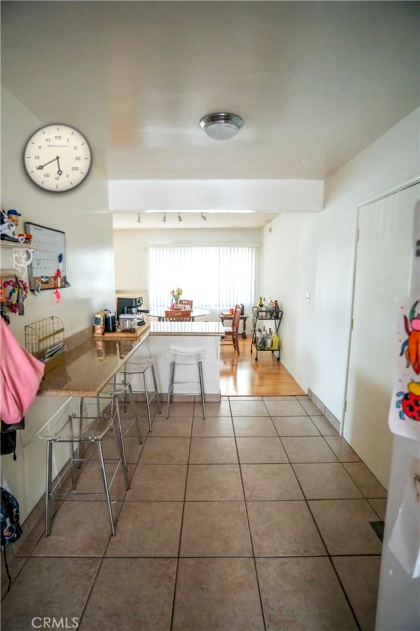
5:40
